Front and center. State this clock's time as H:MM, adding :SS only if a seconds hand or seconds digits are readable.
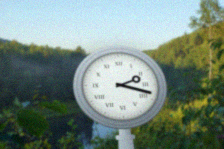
2:18
